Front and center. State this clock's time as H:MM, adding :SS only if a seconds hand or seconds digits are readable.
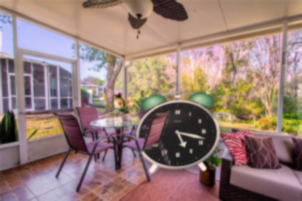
5:18
